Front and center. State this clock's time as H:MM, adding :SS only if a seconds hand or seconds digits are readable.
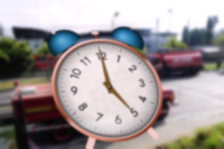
5:00
